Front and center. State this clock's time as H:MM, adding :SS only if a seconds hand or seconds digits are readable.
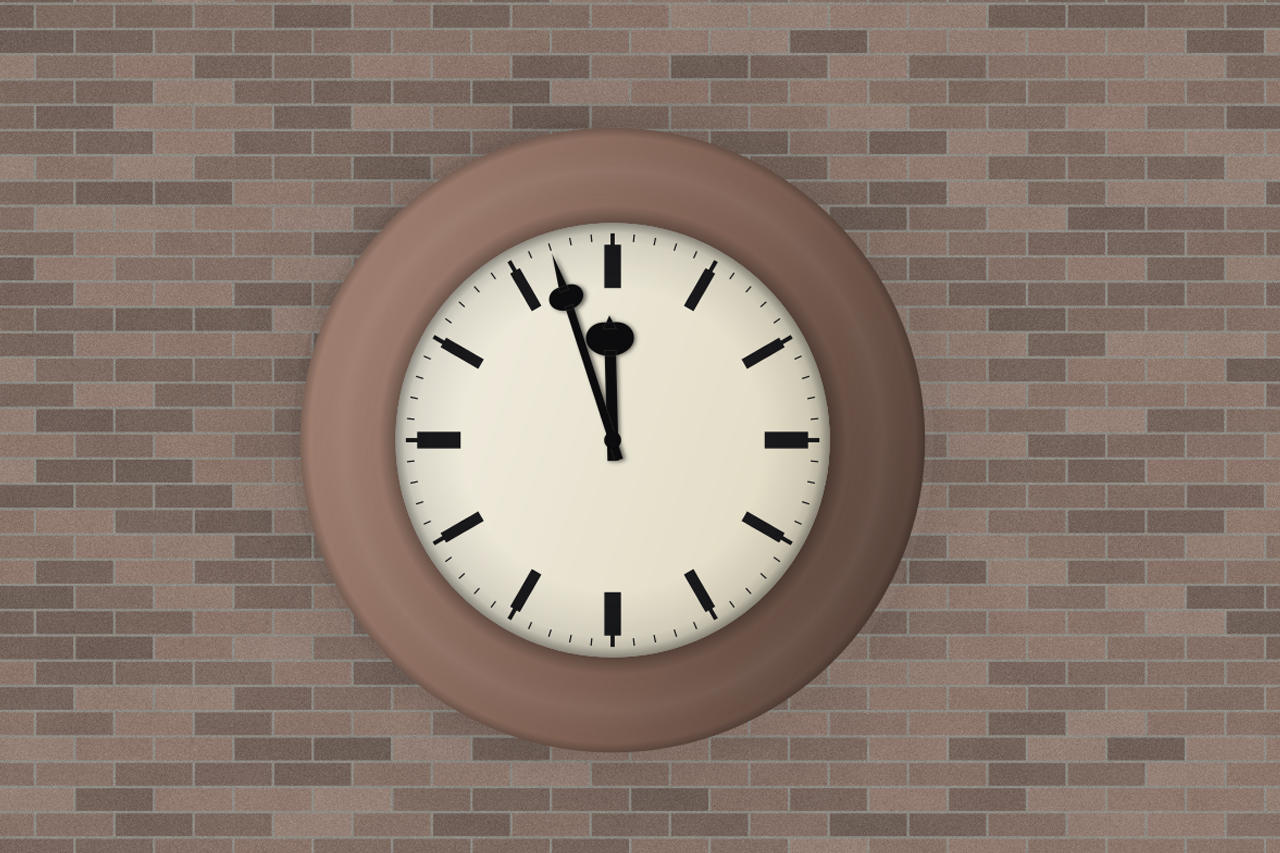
11:57
